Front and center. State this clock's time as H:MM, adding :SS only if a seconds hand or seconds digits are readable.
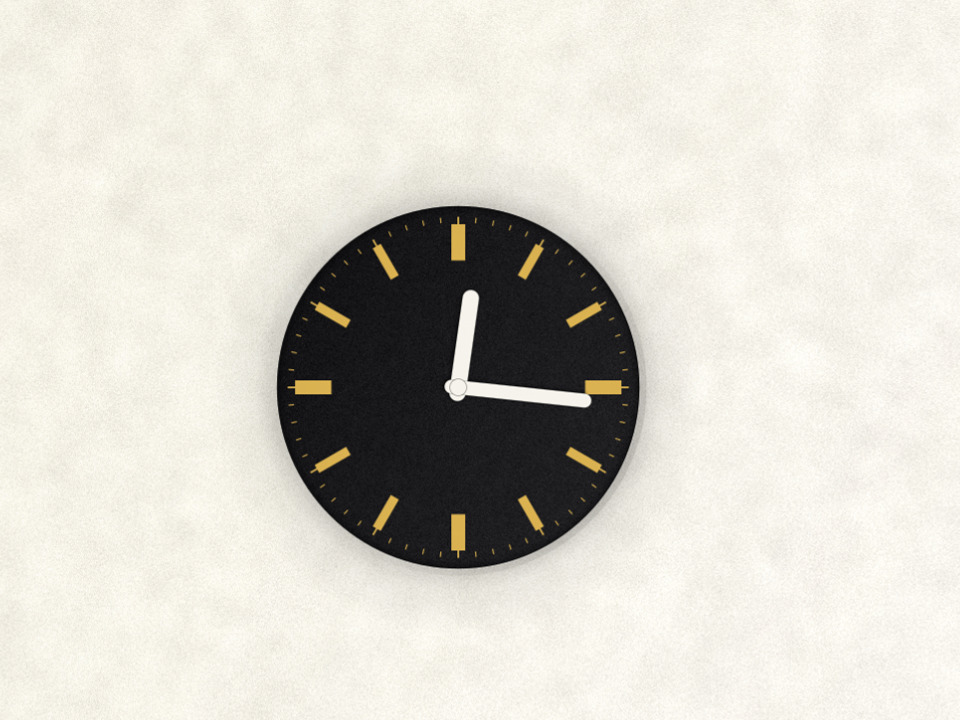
12:16
